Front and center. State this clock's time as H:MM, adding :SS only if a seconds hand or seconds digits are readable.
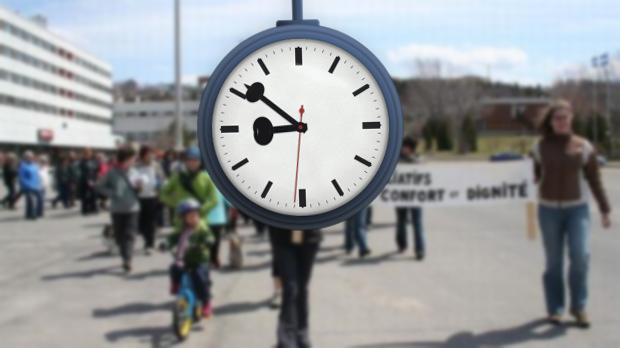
8:51:31
